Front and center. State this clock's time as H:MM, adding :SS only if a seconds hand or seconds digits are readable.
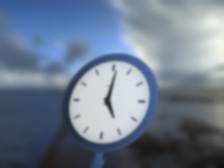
5:01
